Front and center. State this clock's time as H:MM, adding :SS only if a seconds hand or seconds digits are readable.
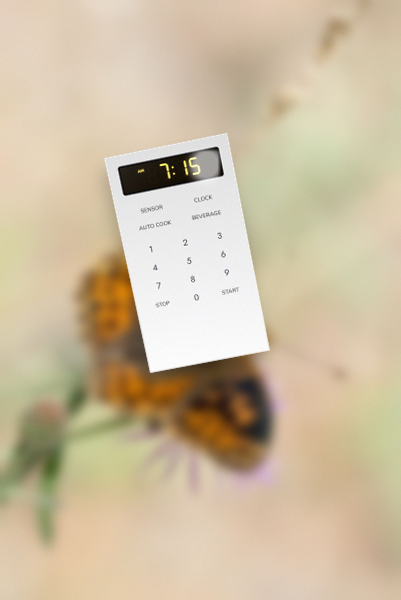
7:15
